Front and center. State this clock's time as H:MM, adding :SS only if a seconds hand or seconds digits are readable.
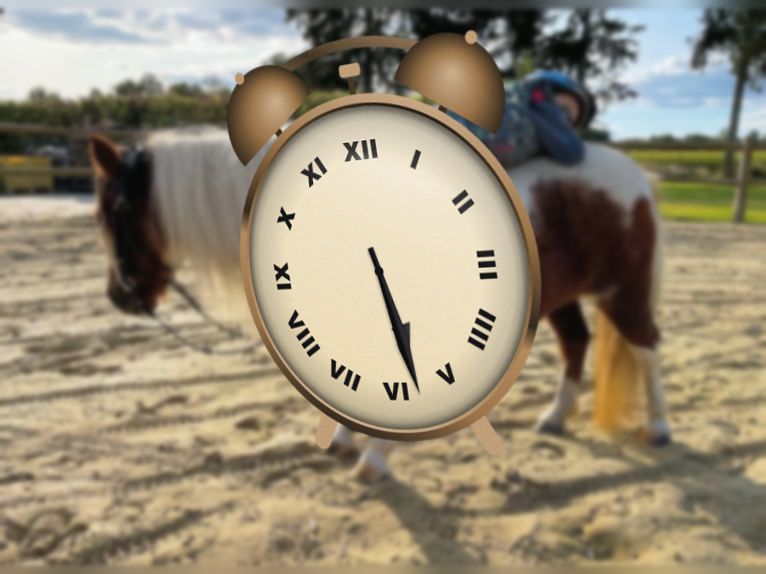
5:28
